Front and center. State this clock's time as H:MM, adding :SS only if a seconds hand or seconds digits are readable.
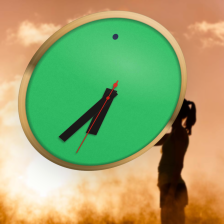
6:37:34
